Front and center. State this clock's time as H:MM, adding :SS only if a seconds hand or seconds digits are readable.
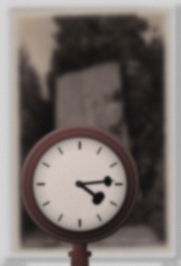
4:14
